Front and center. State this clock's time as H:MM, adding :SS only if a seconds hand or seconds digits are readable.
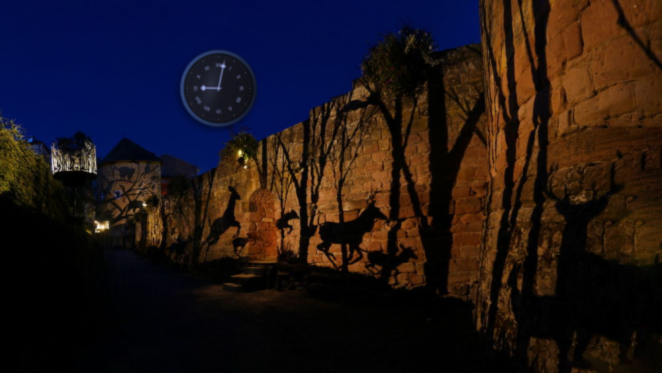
9:02
